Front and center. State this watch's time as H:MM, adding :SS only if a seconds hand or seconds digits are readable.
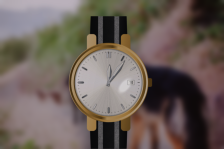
12:06
